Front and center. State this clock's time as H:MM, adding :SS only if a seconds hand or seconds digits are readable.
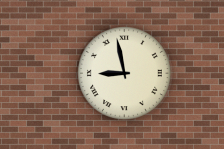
8:58
